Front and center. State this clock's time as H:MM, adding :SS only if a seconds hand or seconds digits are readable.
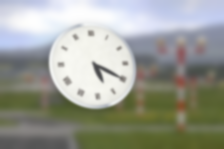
5:20
